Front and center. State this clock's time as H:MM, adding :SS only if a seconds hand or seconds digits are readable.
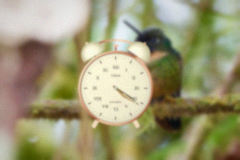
4:21
